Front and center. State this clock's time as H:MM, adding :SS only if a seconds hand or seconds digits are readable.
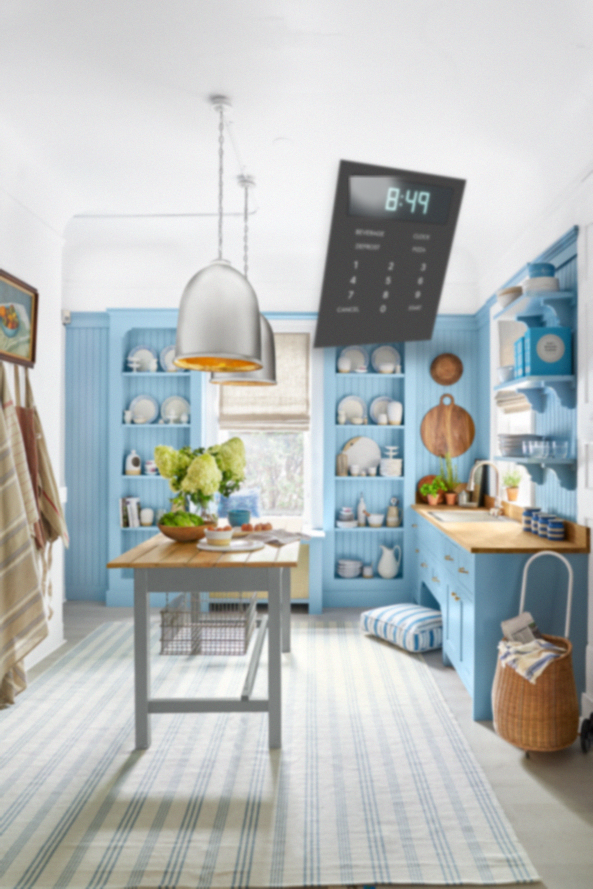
8:49
